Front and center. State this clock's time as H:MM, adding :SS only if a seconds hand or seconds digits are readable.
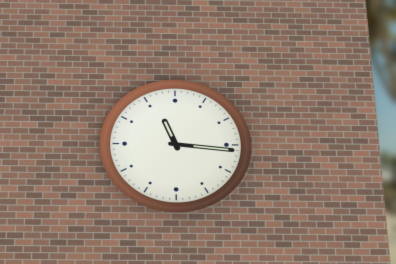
11:16
